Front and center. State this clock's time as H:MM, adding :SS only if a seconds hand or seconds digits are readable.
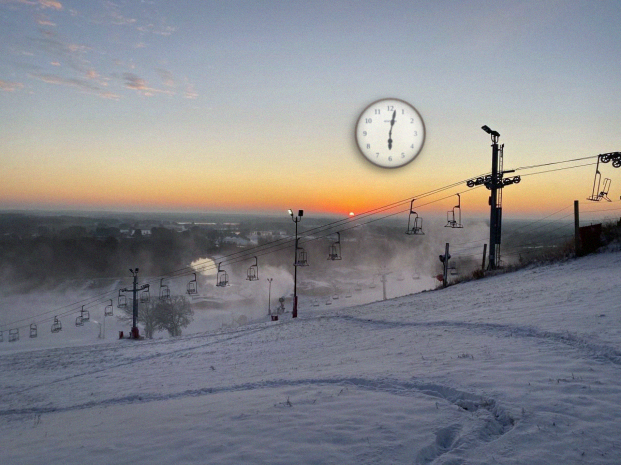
6:02
